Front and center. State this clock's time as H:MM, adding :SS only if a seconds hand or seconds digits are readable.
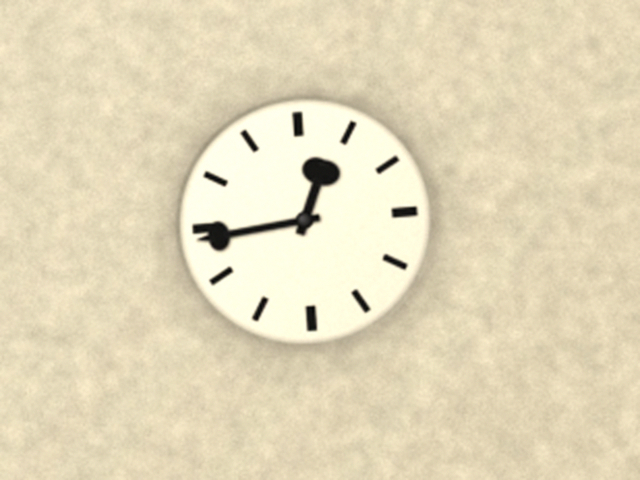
12:44
